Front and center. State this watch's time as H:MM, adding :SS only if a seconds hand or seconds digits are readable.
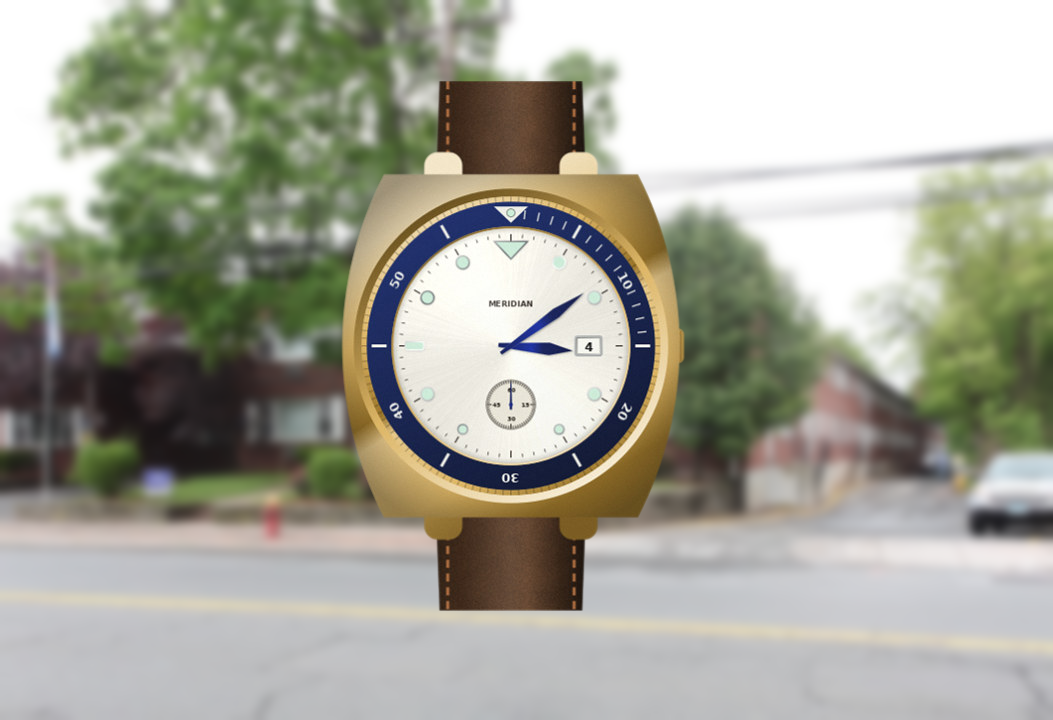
3:09
